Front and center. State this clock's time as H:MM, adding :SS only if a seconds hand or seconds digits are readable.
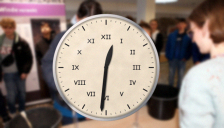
12:31
